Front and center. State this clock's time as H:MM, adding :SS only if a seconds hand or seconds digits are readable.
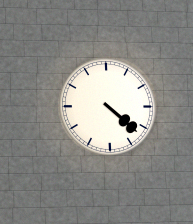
4:22
